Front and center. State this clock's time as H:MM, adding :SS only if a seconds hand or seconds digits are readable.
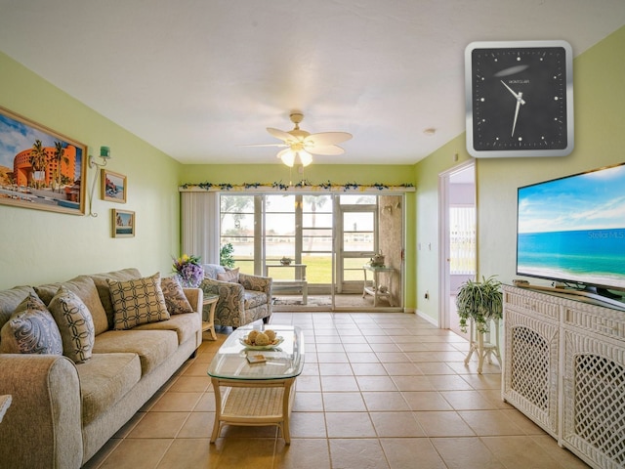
10:32
